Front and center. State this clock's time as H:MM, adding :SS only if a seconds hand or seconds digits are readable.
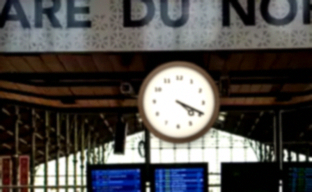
4:19
